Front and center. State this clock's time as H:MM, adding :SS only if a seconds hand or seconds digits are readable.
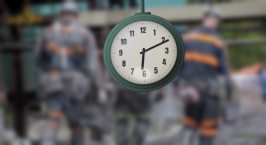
6:11
